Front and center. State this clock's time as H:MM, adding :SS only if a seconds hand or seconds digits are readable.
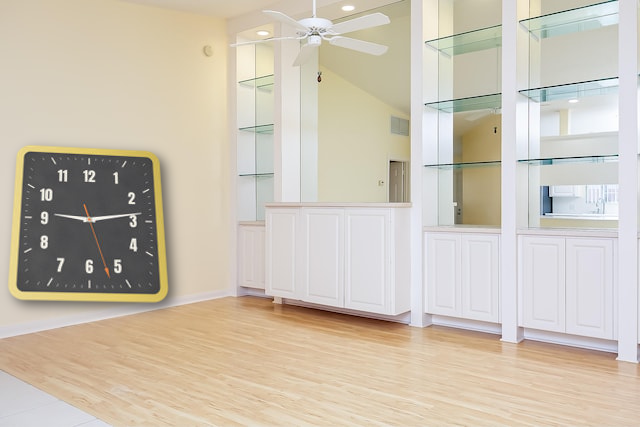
9:13:27
